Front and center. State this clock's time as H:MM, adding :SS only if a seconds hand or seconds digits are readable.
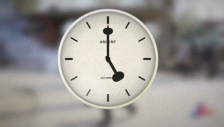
5:00
